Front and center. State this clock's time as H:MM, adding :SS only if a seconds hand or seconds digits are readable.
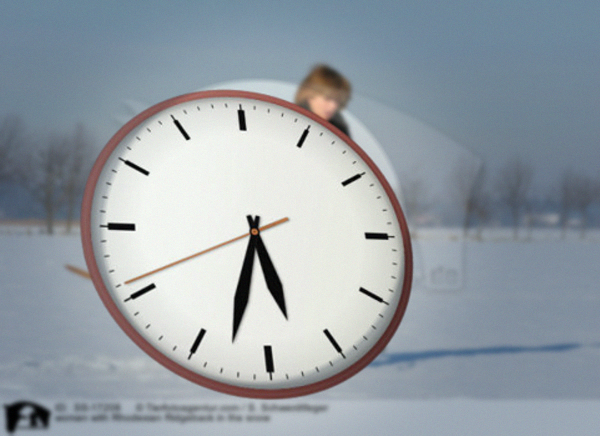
5:32:41
